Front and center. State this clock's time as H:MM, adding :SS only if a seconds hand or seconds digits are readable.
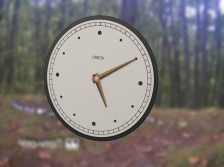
5:10
